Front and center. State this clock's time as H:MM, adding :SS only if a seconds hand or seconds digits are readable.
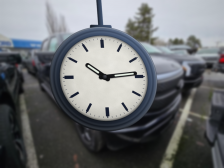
10:14
